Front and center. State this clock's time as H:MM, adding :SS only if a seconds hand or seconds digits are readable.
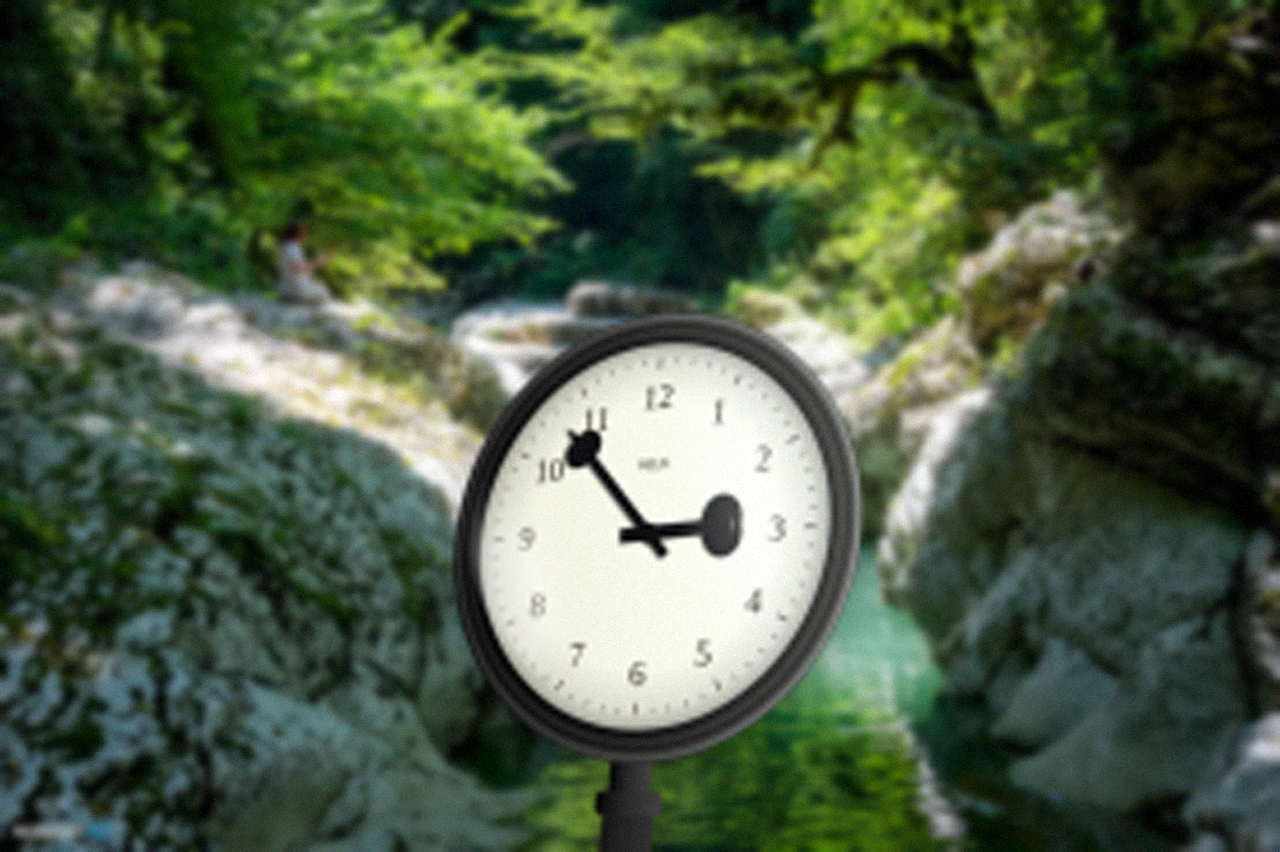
2:53
